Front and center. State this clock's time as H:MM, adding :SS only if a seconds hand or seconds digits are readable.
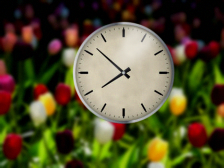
7:52
